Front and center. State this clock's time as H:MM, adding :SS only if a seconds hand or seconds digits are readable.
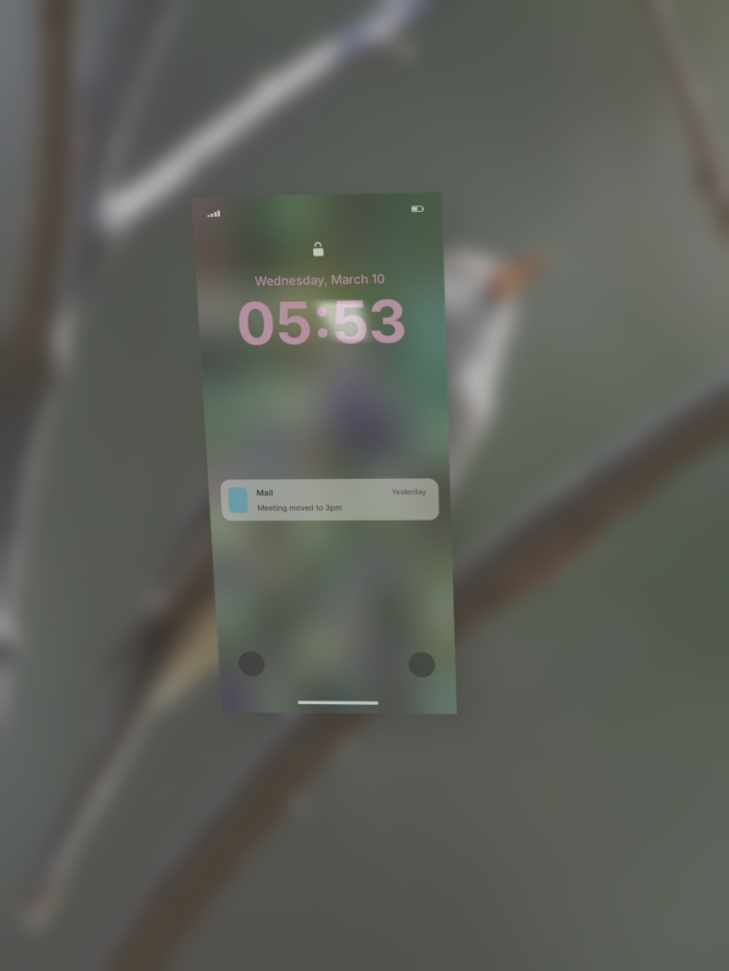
5:53
